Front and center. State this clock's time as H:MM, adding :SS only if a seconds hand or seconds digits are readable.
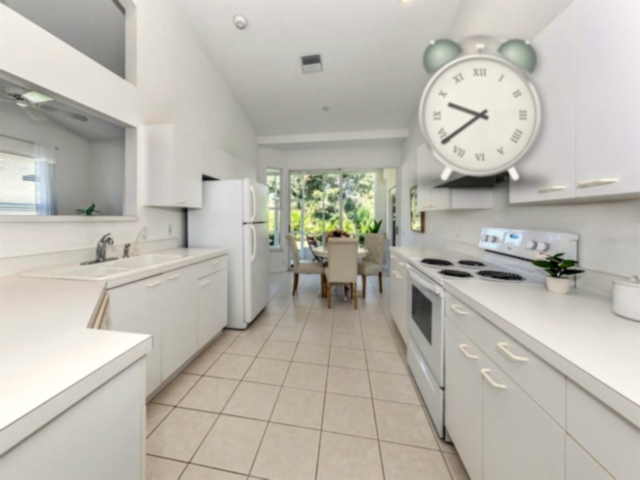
9:39
